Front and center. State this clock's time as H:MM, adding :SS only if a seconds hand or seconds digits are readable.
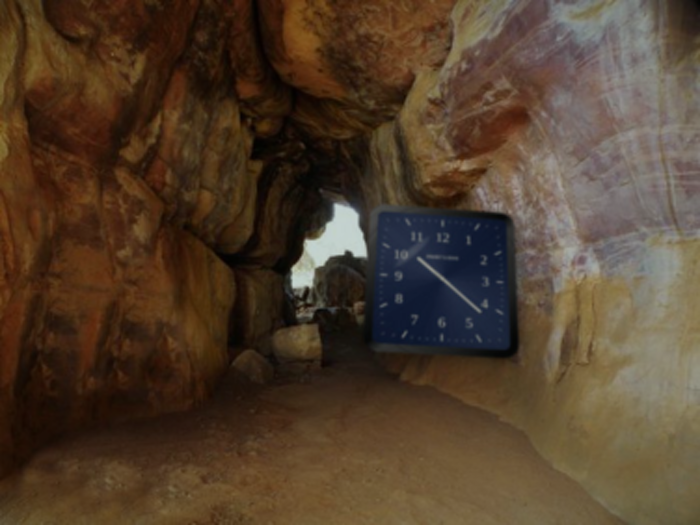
10:22
